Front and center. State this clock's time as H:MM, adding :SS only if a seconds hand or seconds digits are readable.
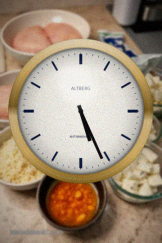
5:26
